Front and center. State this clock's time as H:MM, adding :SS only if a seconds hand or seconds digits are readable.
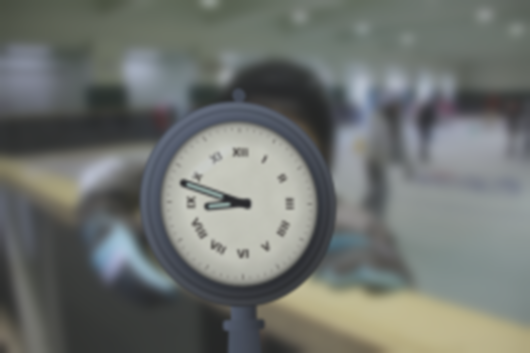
8:48
